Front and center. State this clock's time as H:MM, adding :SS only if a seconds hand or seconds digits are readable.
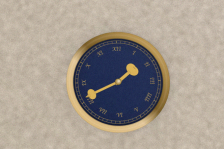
1:41
